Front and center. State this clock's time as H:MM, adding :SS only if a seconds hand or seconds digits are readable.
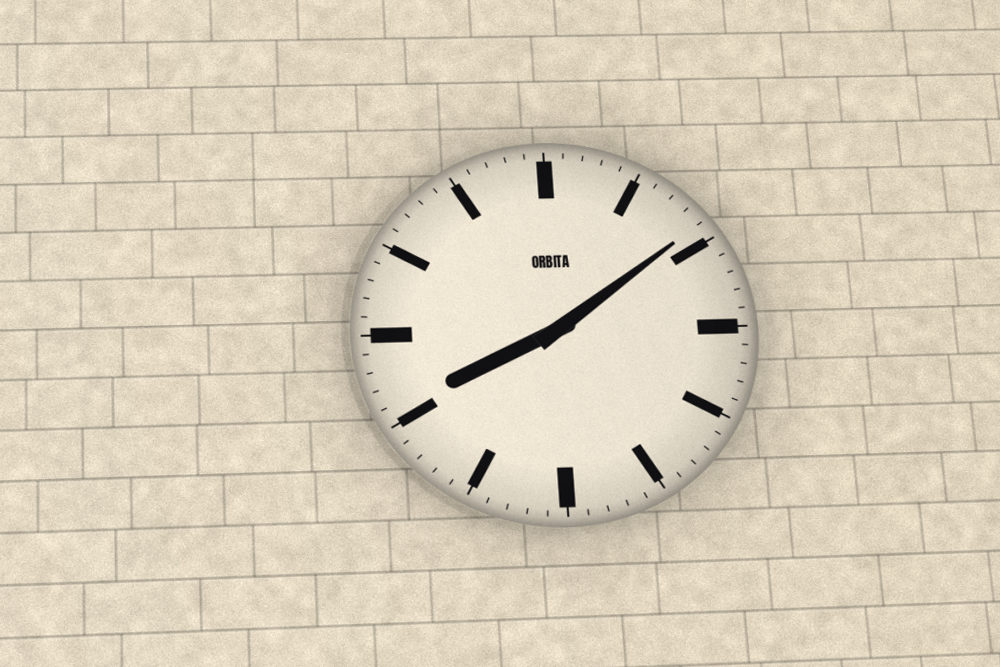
8:09
